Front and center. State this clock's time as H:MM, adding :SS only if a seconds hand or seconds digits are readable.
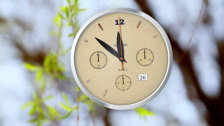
11:52
